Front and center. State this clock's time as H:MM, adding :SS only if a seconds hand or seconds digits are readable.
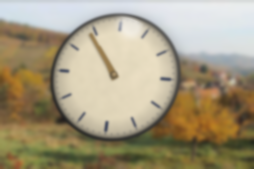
10:54
